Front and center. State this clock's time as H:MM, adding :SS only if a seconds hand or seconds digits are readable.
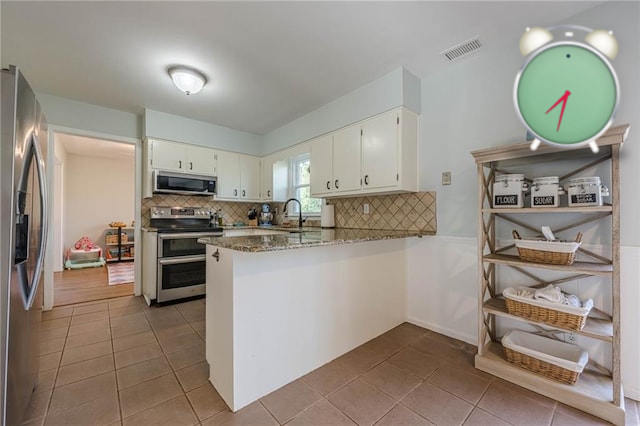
7:32
